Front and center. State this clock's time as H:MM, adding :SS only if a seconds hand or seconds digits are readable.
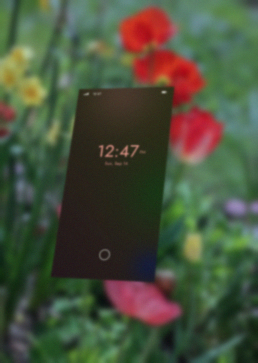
12:47
